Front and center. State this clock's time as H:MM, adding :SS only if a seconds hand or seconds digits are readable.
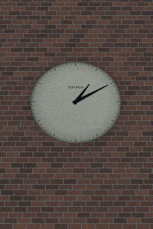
1:10
